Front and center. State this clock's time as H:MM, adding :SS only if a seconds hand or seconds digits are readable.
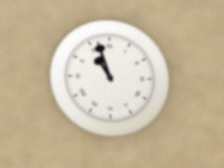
10:57
